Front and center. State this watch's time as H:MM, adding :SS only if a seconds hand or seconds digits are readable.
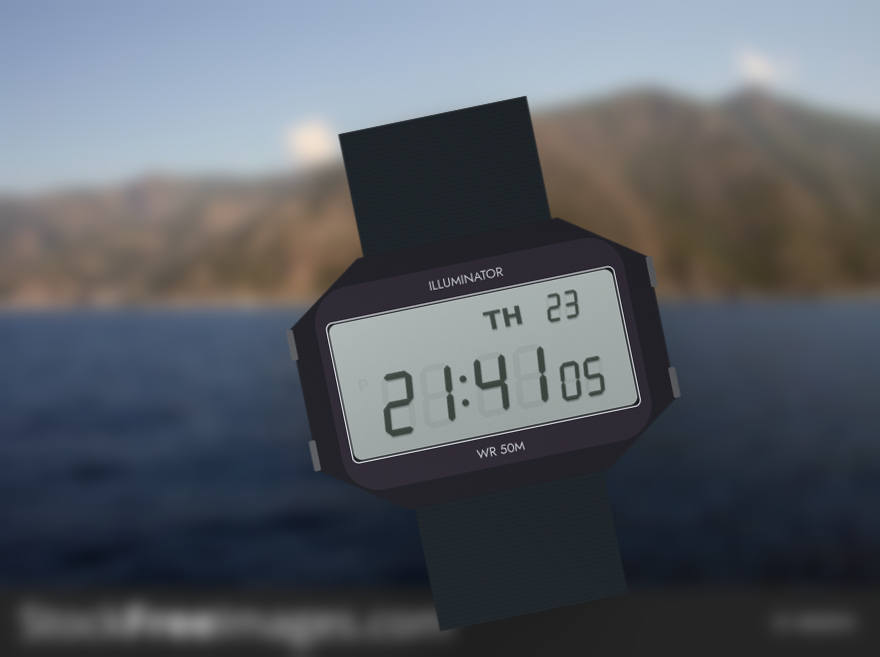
21:41:05
